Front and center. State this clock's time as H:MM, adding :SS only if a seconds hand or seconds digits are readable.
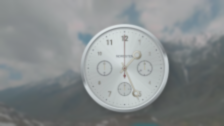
1:26
